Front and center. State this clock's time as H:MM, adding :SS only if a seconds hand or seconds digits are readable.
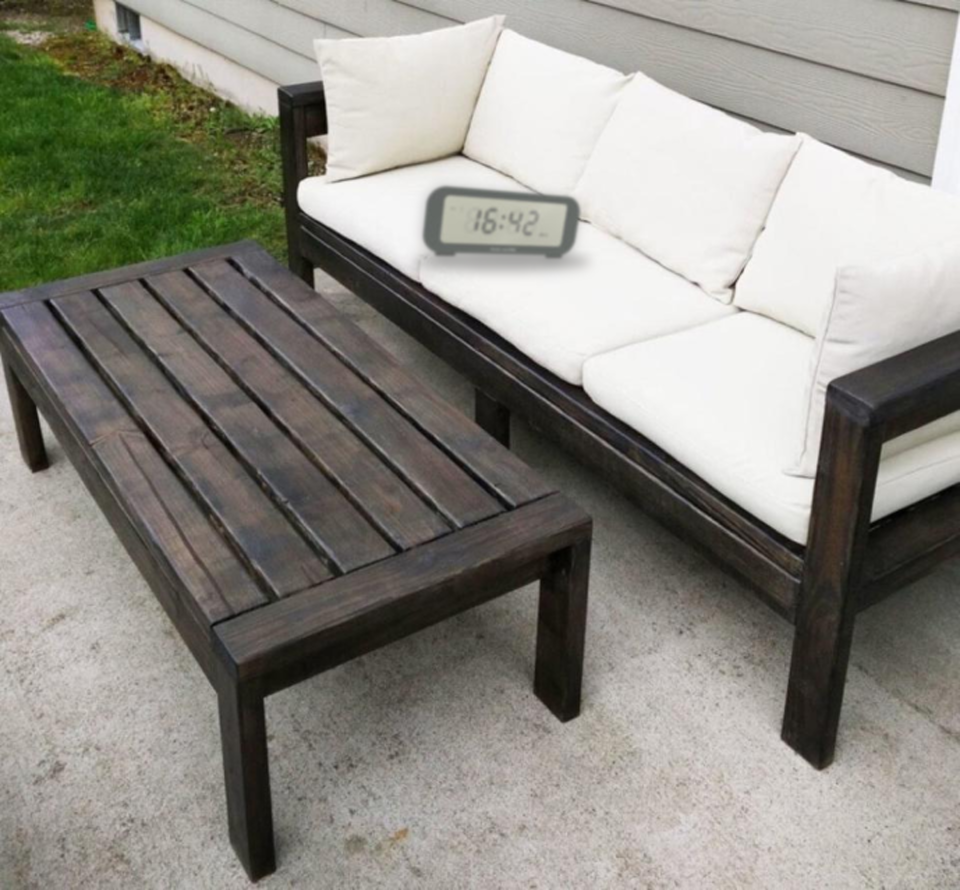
16:42
